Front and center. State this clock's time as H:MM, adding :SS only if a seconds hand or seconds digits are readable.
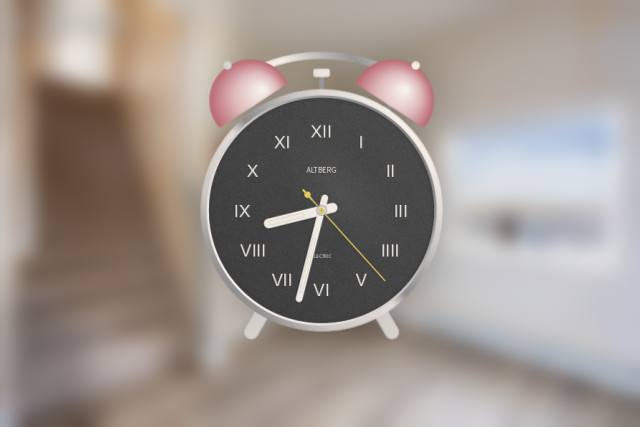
8:32:23
